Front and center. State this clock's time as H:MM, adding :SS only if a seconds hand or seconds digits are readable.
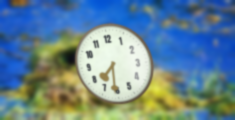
7:31
